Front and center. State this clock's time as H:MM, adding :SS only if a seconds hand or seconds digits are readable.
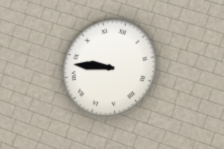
8:43
